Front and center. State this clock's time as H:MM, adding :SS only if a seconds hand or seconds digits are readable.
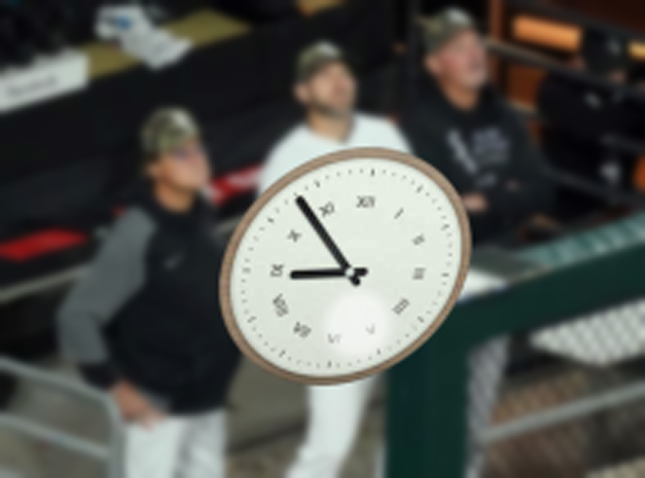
8:53
